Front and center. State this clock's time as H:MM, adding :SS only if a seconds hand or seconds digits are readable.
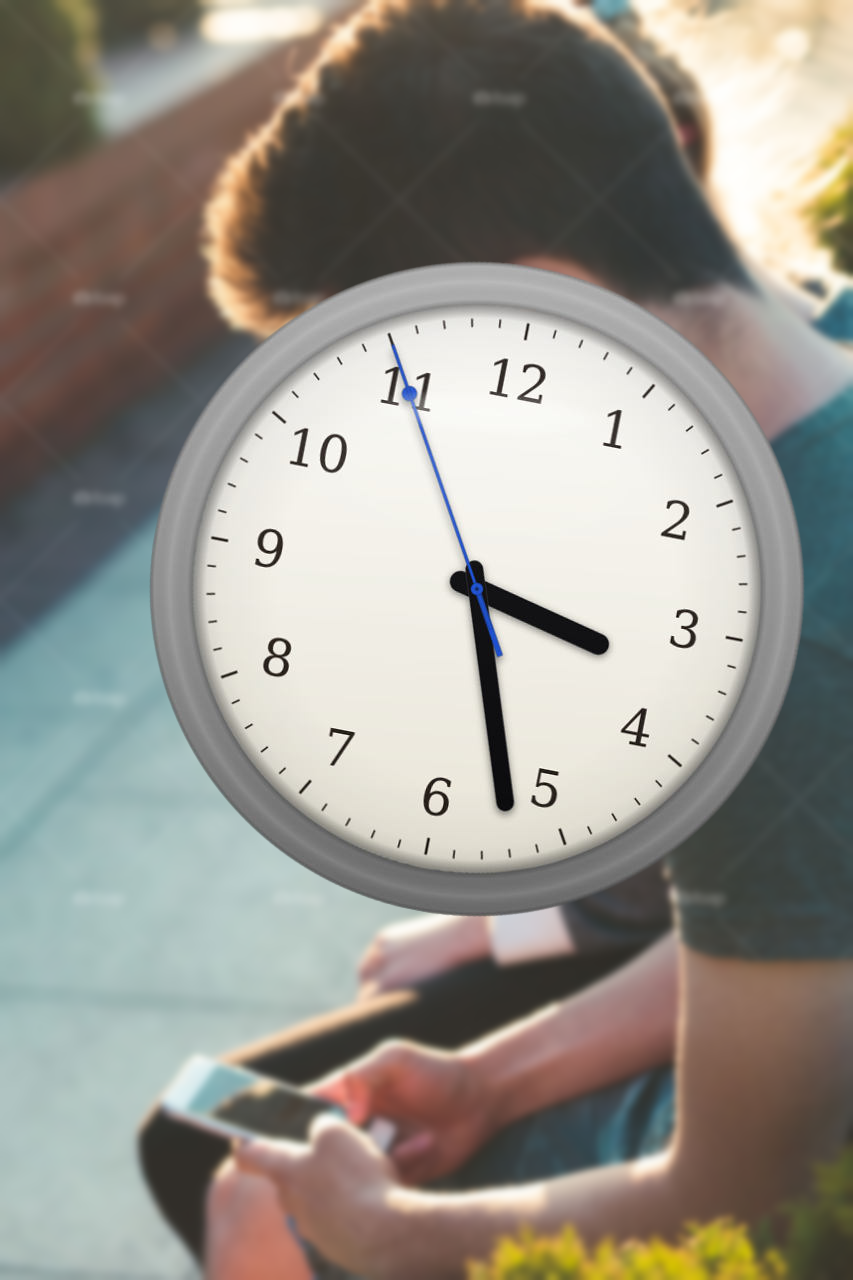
3:26:55
